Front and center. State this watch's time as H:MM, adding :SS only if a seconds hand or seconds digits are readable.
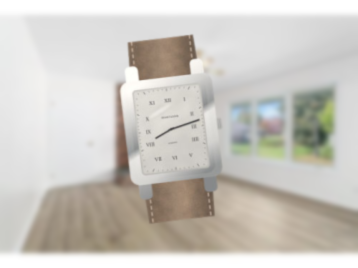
8:13
